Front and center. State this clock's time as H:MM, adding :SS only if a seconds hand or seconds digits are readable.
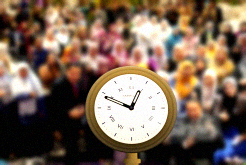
12:49
